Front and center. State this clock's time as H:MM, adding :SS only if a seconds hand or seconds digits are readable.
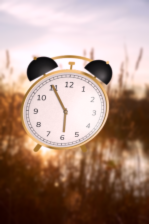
5:55
